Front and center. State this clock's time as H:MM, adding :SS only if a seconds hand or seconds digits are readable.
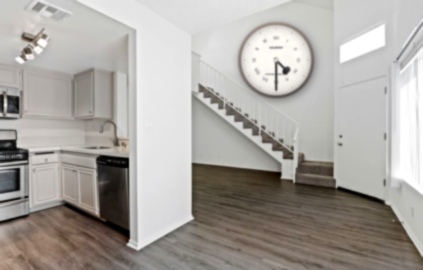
4:30
